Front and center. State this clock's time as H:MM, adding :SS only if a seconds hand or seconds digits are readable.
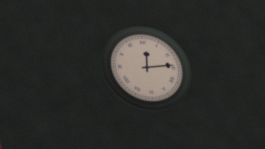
12:14
